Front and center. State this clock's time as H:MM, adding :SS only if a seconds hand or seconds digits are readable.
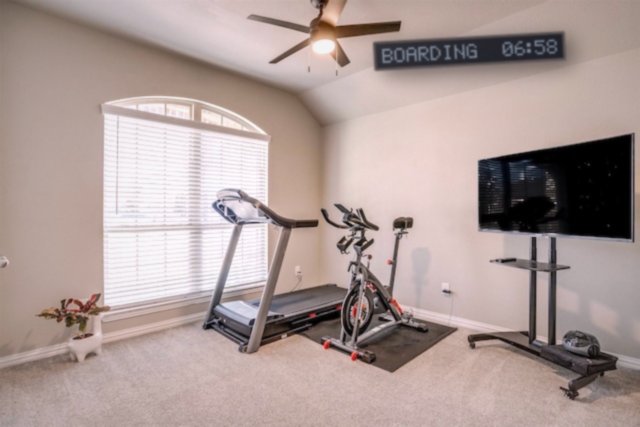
6:58
